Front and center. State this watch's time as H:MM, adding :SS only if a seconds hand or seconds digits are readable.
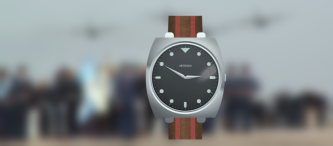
2:50
